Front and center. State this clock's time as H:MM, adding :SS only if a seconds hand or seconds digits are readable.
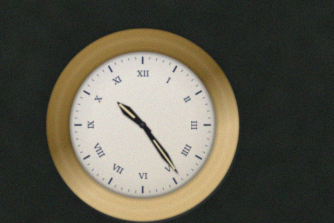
10:24
